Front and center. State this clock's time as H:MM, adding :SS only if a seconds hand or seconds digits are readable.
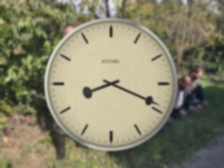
8:19
